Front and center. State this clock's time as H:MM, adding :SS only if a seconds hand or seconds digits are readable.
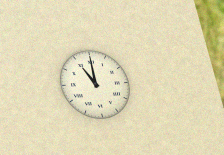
11:00
